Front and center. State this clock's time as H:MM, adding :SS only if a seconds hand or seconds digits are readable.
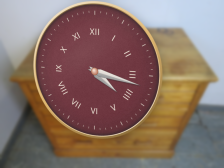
4:17
